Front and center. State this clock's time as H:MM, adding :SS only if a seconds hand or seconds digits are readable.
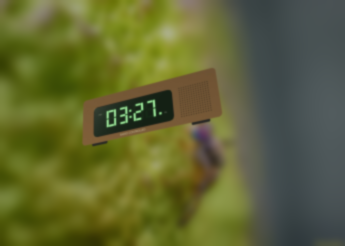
3:27
